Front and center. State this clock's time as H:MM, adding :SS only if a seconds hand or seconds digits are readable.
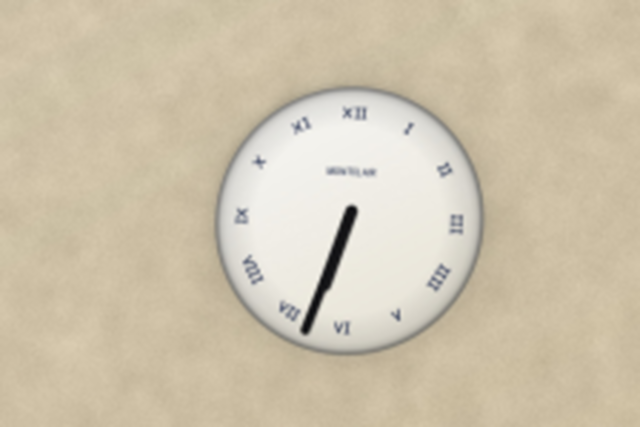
6:33
